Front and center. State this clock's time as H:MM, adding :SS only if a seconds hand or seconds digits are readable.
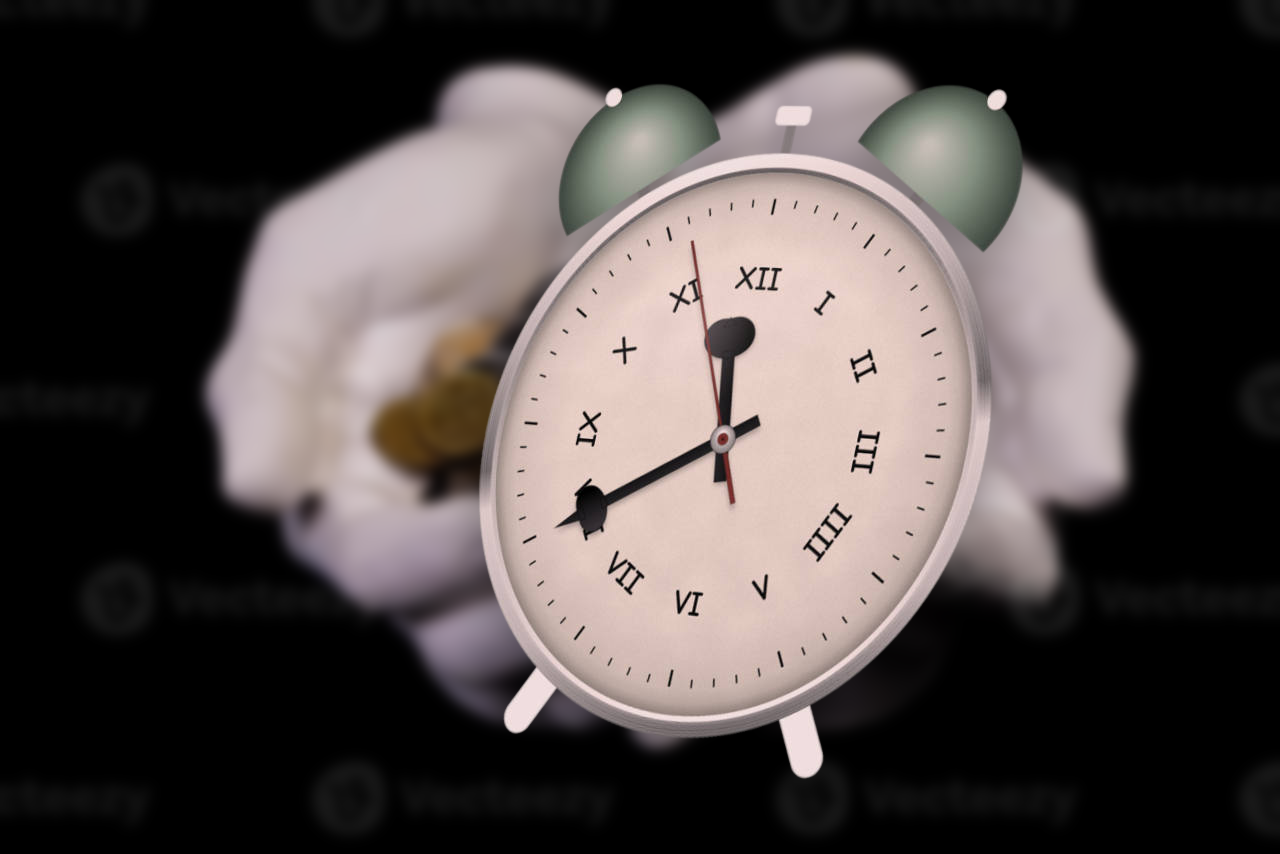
11:39:56
